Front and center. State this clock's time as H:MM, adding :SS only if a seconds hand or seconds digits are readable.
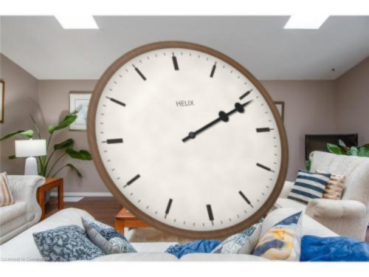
2:11
